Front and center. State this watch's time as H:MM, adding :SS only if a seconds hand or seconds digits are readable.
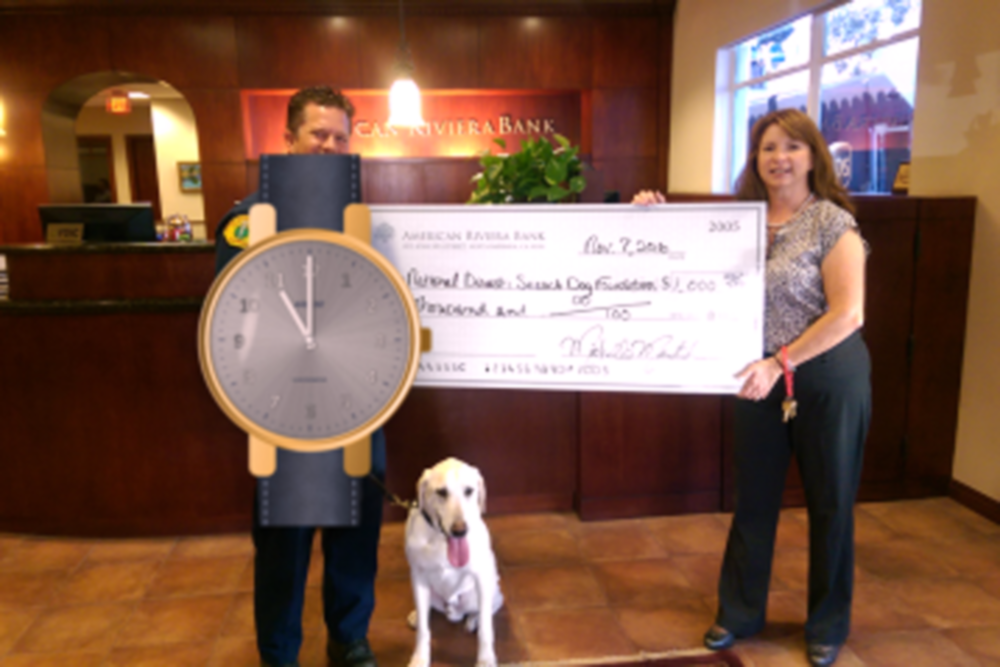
11:00
